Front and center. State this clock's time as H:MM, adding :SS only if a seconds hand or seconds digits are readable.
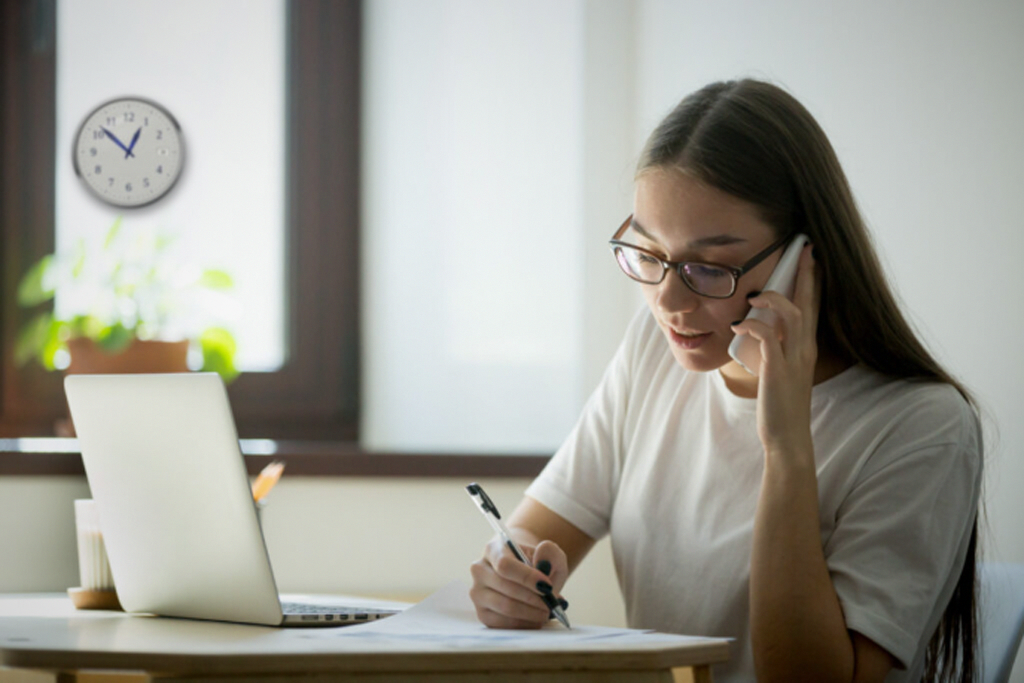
12:52
